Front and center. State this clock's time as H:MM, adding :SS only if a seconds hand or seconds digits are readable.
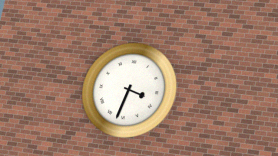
3:32
